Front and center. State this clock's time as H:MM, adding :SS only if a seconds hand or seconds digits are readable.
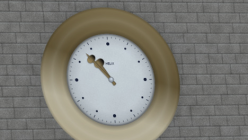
10:53
